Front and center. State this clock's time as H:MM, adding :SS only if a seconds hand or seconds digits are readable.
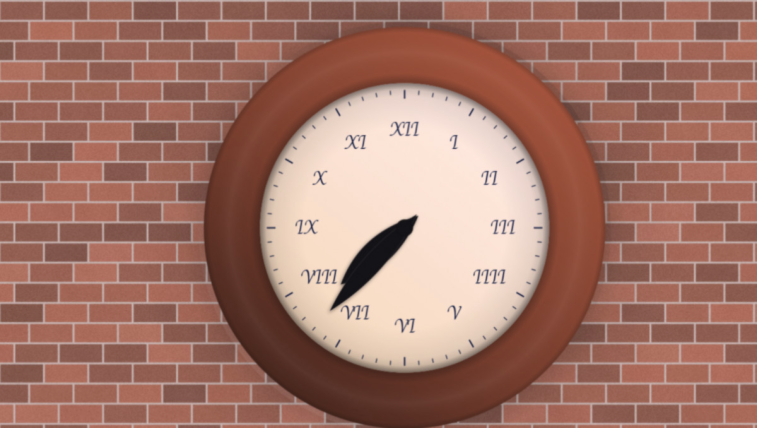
7:37
